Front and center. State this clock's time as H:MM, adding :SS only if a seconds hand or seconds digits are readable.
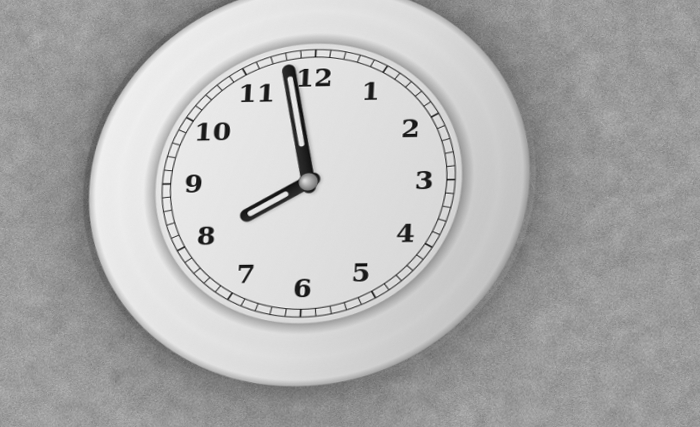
7:58
